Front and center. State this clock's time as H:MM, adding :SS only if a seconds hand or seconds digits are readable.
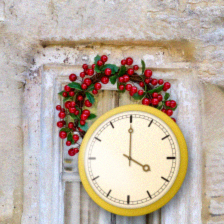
4:00
